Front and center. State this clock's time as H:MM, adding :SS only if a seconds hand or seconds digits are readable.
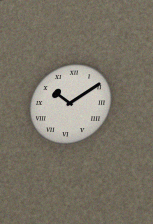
10:09
